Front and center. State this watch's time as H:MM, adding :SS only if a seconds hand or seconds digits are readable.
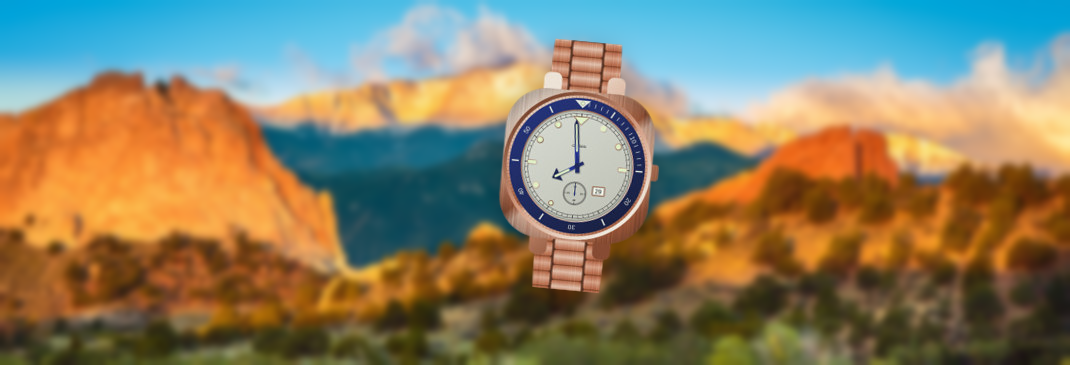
7:59
